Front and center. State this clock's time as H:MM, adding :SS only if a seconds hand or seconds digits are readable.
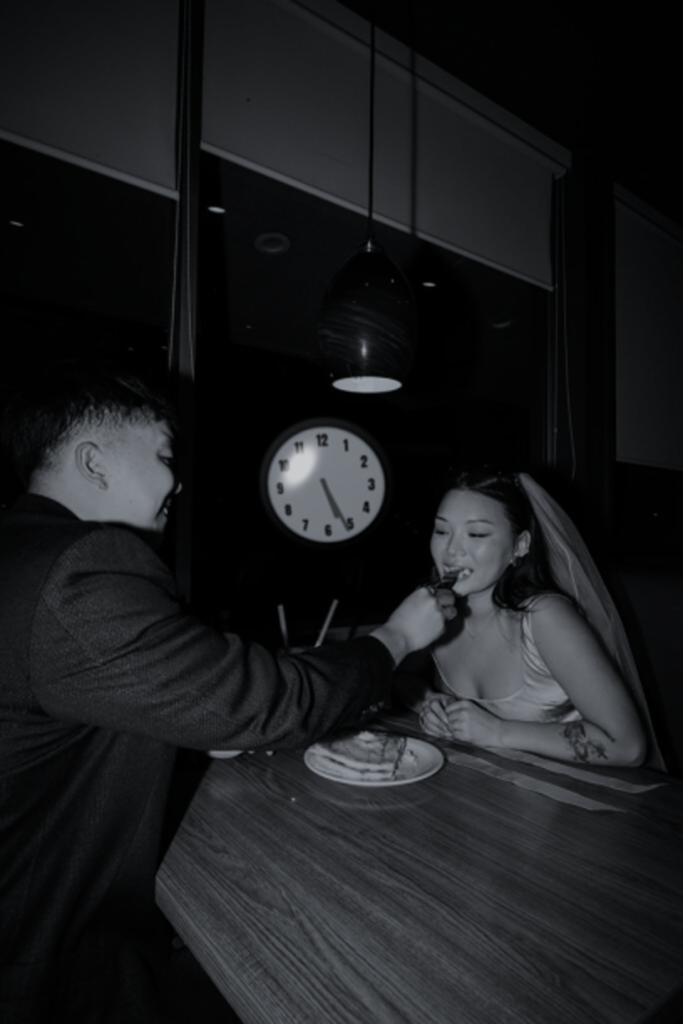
5:26
